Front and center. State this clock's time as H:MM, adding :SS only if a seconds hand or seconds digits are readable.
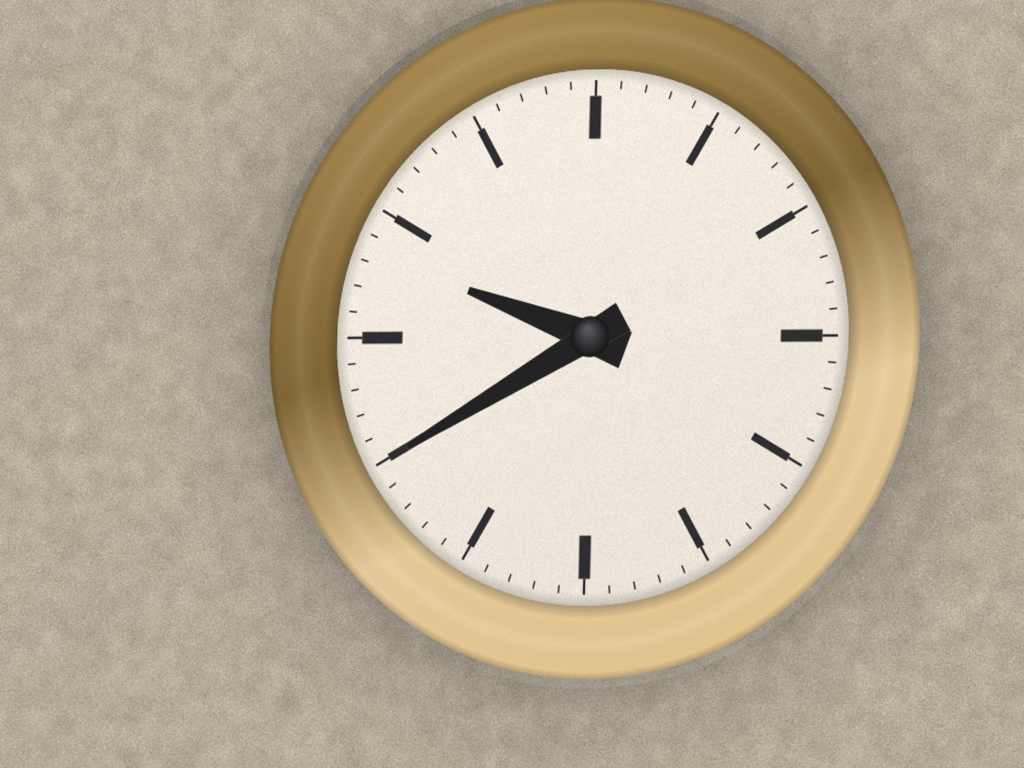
9:40
